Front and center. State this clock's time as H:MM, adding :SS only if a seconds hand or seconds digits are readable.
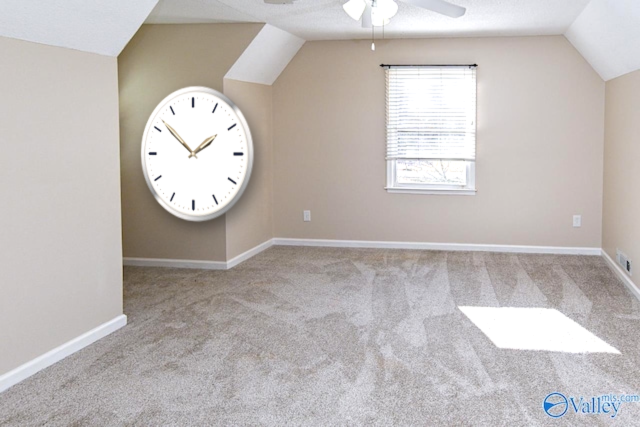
1:52
